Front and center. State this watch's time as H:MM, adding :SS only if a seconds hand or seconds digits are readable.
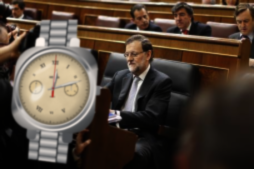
12:12
